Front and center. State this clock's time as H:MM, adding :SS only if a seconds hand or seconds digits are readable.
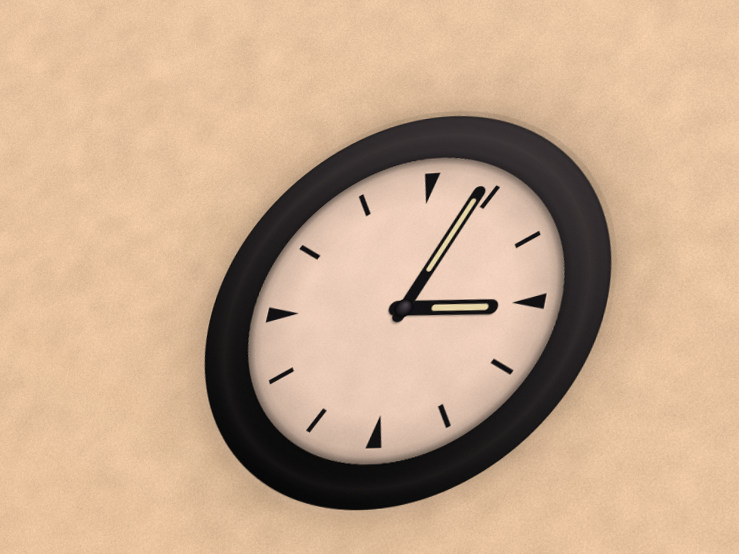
3:04
